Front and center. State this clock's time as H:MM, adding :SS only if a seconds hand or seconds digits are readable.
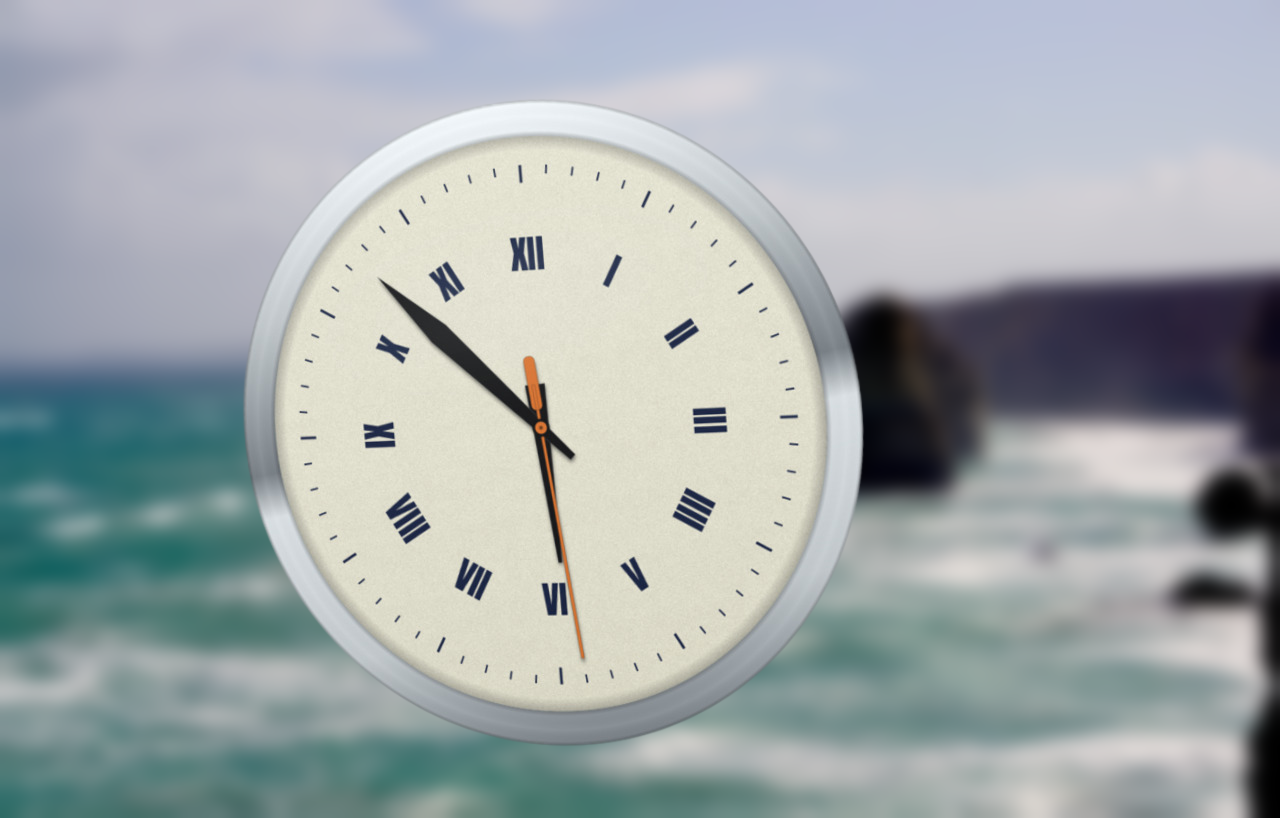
5:52:29
